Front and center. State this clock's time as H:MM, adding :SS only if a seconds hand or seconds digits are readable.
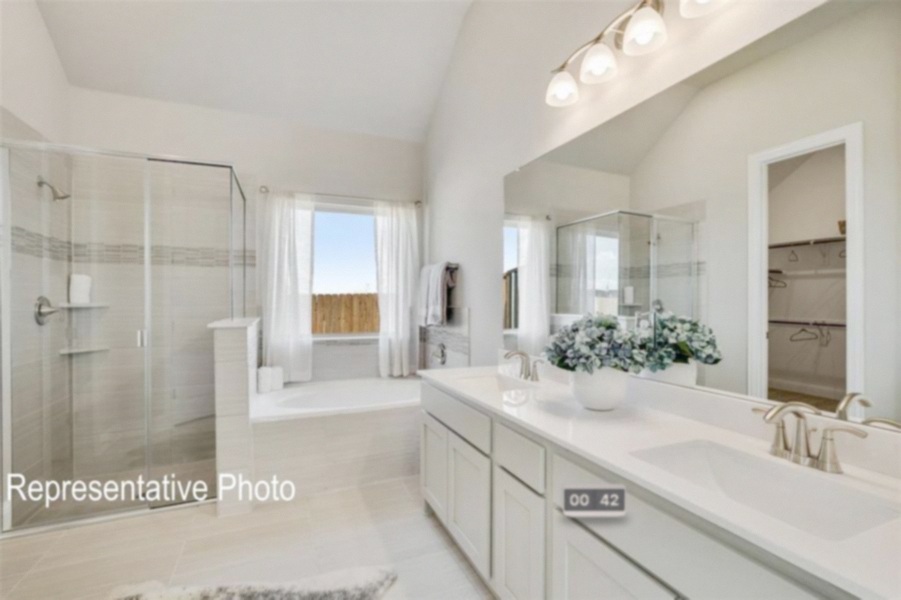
0:42
